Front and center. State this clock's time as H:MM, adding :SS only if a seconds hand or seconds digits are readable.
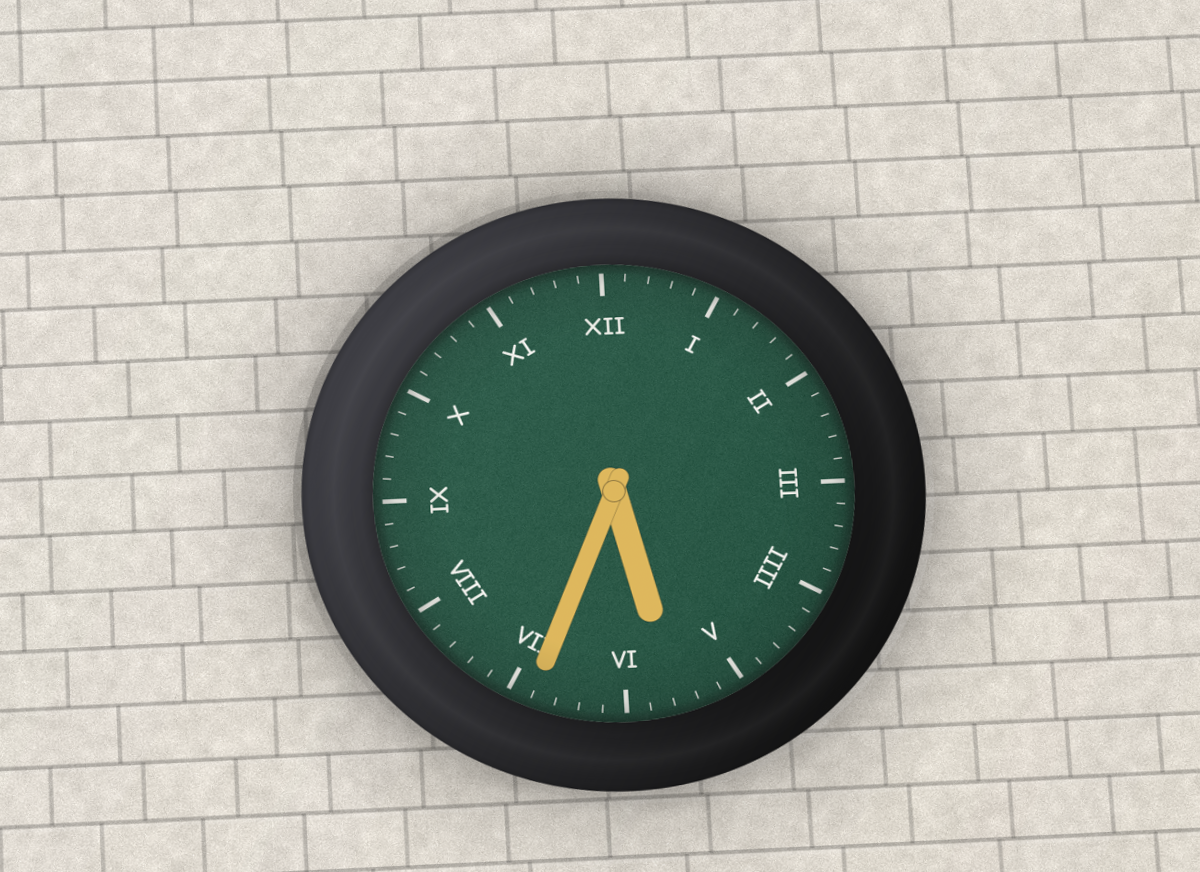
5:34
